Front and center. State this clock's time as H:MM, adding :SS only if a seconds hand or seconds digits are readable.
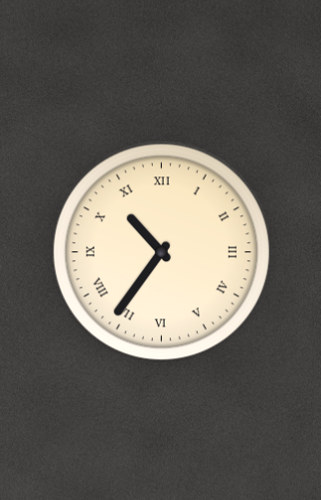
10:36
